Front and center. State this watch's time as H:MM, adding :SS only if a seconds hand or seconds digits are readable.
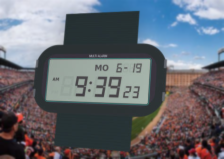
9:39:23
